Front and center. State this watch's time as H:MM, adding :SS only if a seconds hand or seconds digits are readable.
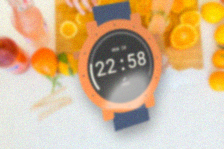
22:58
